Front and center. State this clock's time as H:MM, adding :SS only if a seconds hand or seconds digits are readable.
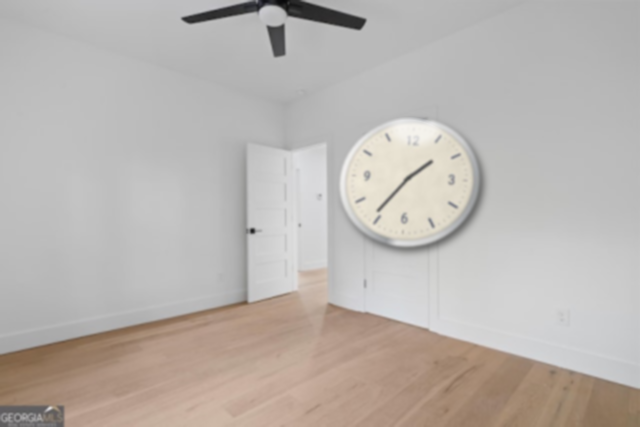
1:36
